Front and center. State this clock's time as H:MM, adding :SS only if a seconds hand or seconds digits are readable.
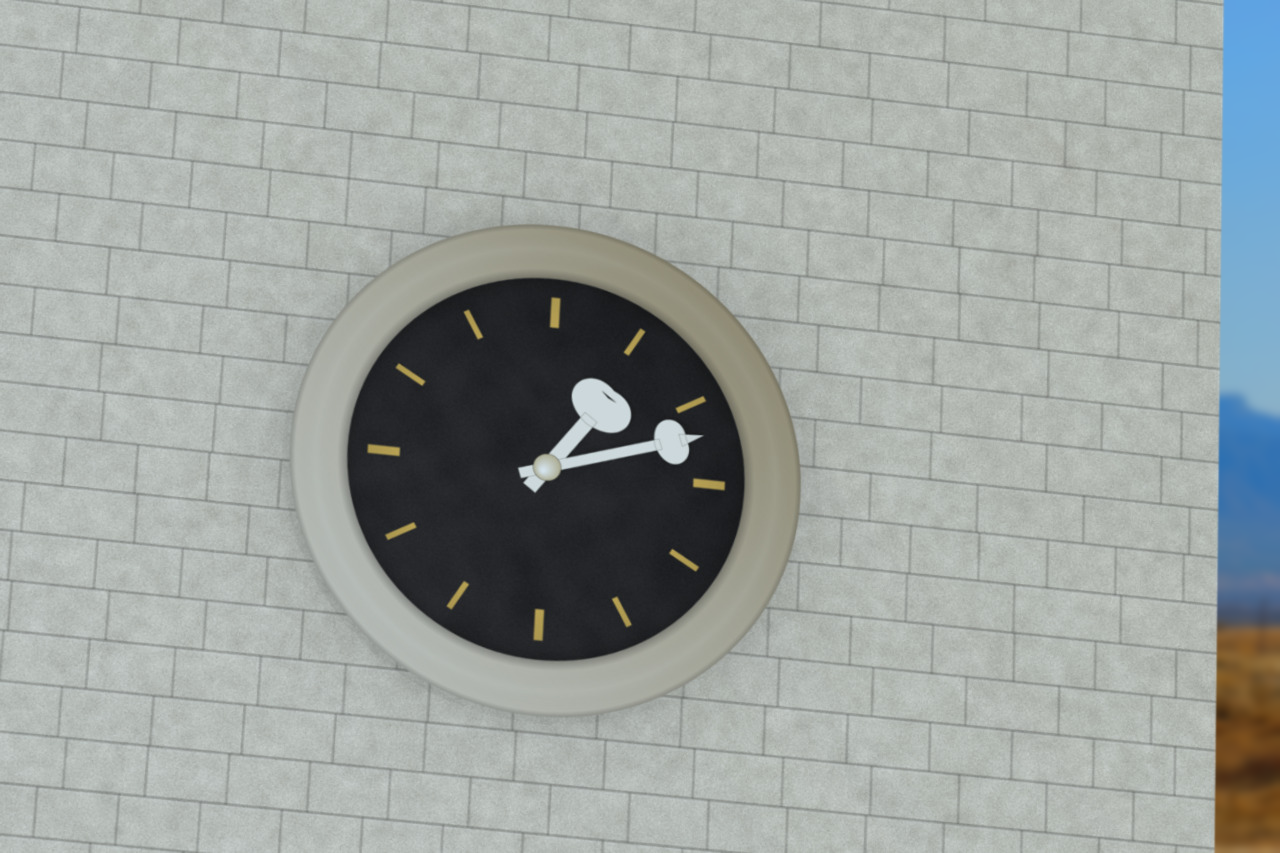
1:12
